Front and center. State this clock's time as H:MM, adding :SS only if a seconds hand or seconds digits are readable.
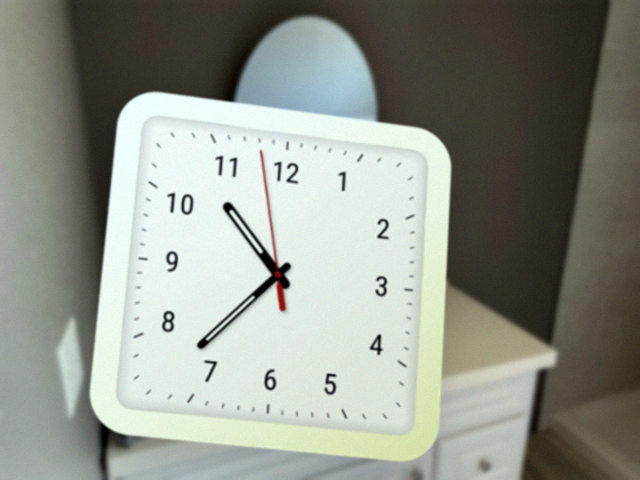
10:36:58
